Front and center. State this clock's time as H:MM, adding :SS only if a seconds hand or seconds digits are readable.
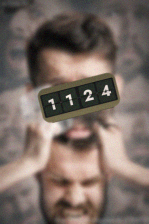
11:24
